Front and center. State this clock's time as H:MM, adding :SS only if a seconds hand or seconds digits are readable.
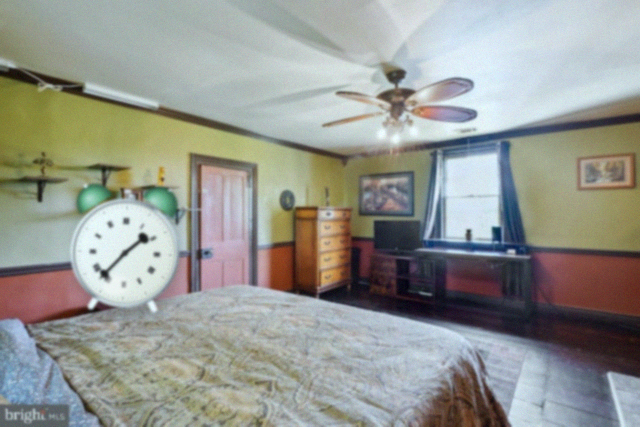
1:37
